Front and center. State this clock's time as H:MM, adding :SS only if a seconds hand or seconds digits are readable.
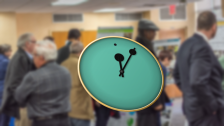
12:06
